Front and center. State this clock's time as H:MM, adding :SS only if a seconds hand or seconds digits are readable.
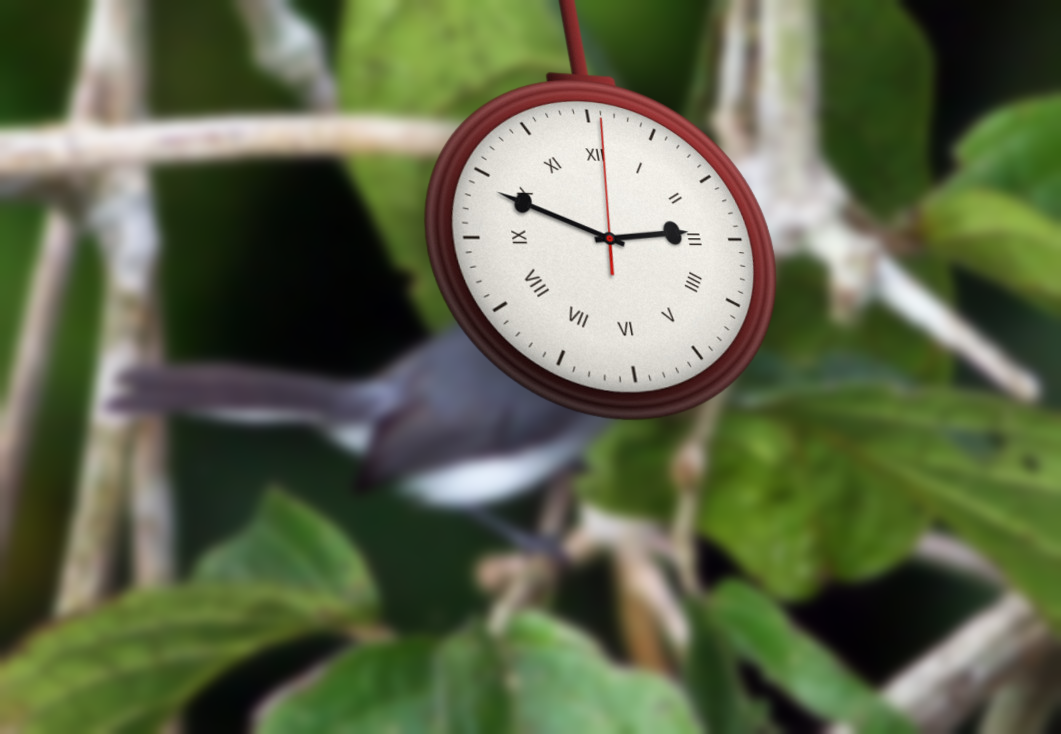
2:49:01
